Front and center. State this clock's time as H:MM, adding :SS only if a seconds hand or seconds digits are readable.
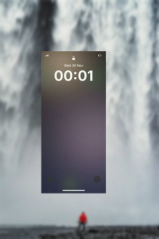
0:01
